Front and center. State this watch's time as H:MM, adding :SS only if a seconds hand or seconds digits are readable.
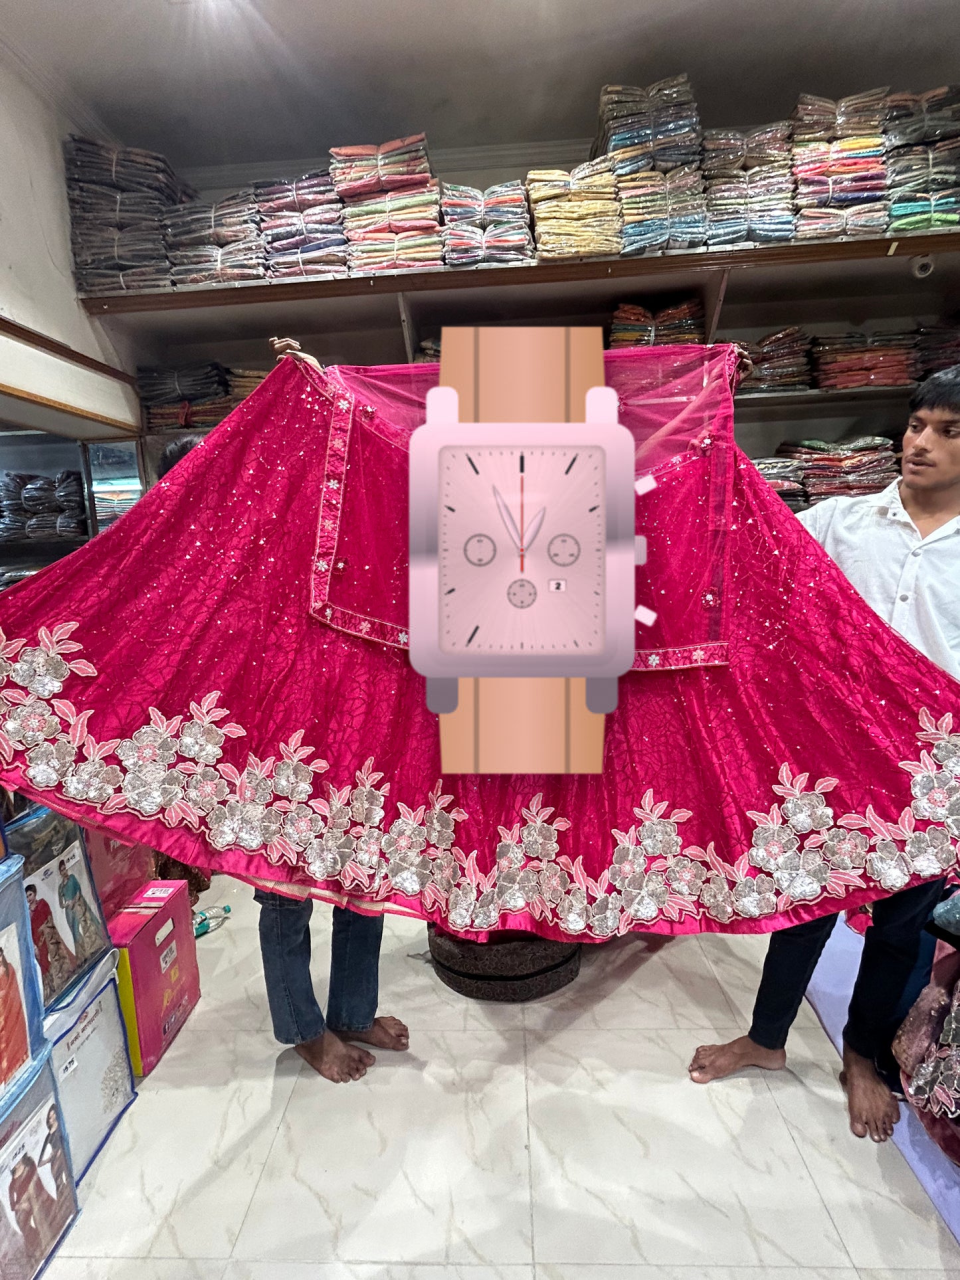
12:56
